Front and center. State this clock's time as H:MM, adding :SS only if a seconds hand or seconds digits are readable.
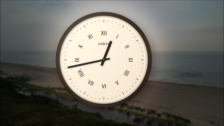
12:43
